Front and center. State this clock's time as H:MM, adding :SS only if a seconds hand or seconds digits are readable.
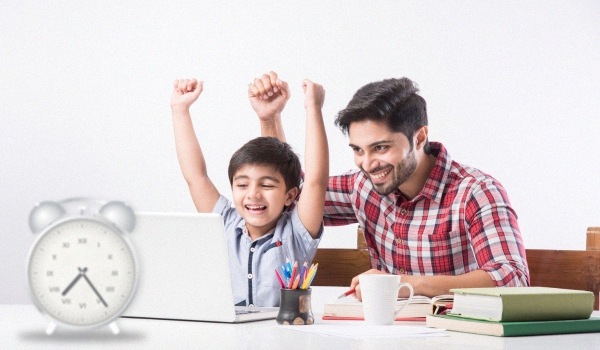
7:24
